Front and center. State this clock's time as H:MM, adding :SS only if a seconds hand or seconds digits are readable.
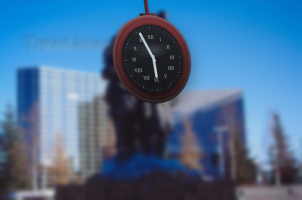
5:56
